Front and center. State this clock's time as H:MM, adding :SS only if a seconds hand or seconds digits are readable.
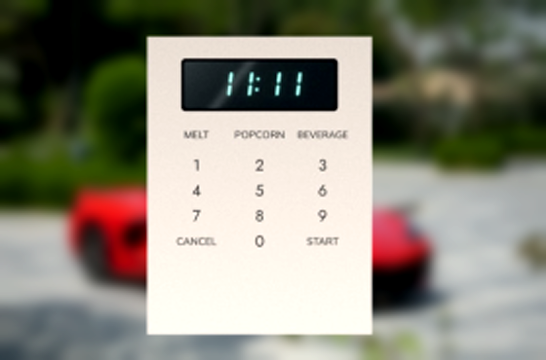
11:11
